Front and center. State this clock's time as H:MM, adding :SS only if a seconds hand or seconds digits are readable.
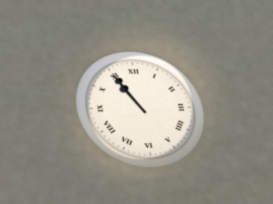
10:55
